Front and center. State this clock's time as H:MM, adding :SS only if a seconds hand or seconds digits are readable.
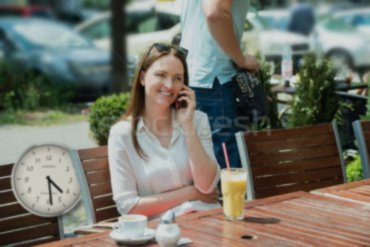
4:29
